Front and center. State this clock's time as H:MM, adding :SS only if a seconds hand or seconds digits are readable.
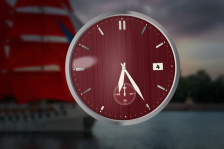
6:25
